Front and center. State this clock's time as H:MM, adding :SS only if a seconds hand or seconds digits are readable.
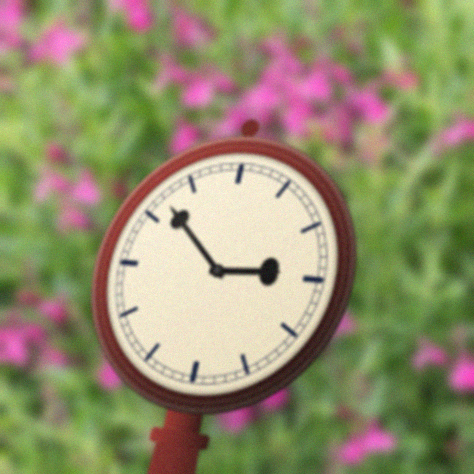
2:52
